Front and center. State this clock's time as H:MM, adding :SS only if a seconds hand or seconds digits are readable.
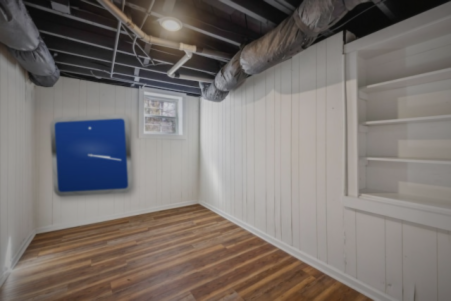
3:17
